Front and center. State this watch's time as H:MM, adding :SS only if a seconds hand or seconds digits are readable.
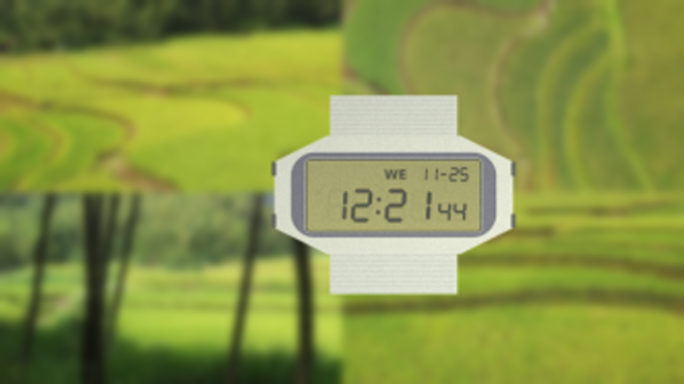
12:21:44
